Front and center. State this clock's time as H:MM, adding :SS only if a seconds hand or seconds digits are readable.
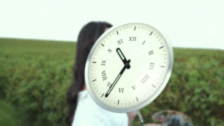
10:34
